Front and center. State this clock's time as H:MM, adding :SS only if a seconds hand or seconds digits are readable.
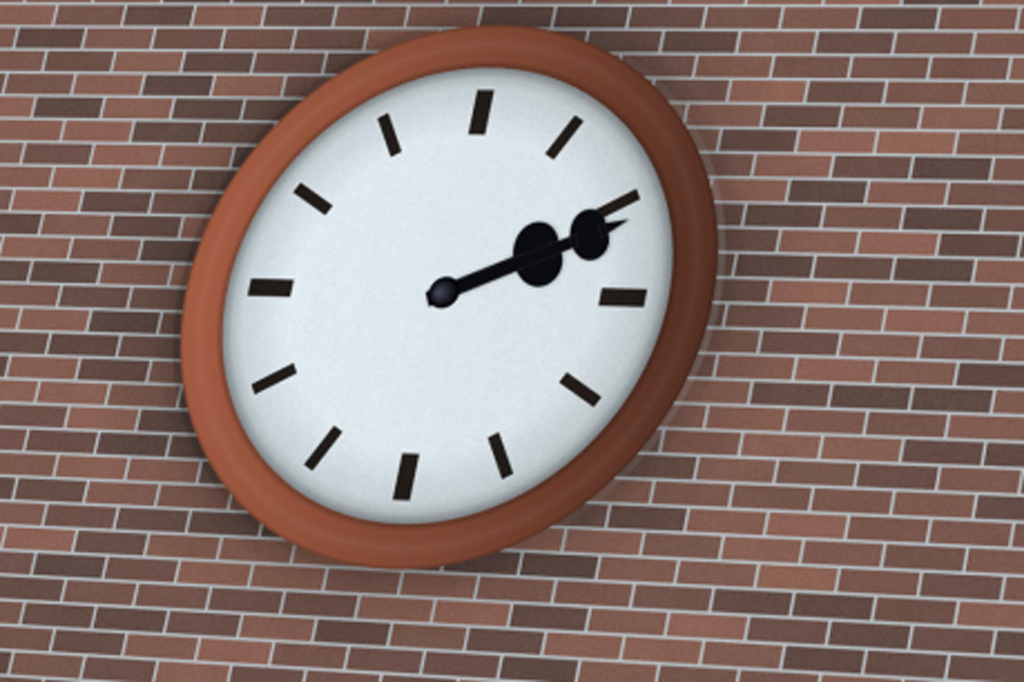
2:11
